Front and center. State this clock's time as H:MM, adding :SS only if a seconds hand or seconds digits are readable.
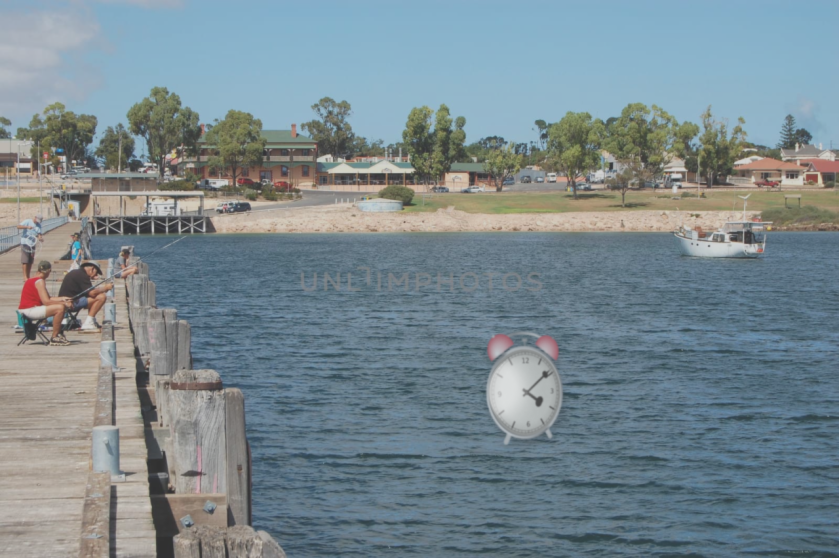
4:09
